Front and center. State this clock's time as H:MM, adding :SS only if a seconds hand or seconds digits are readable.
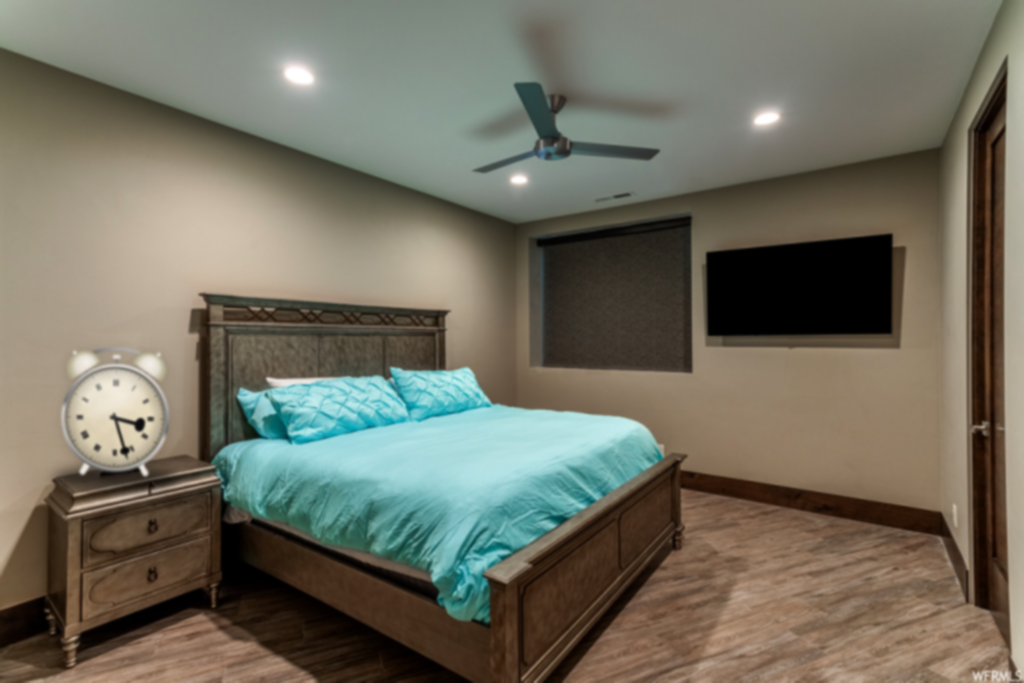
3:27
